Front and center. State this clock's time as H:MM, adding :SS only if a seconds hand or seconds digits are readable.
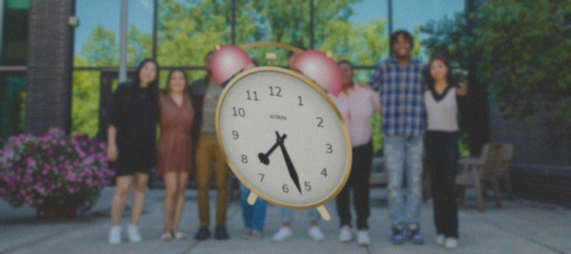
7:27
